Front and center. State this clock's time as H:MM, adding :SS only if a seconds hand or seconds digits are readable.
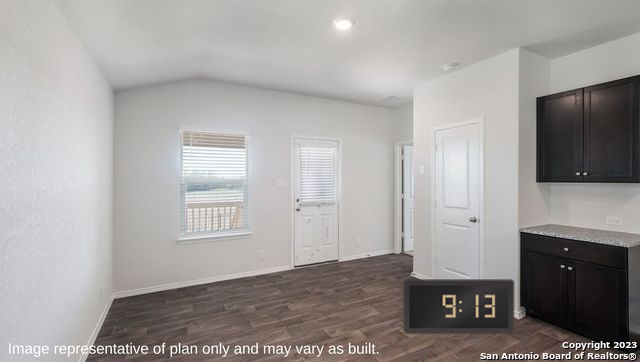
9:13
